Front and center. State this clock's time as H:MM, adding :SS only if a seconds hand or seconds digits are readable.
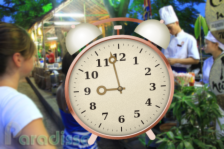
8:58
